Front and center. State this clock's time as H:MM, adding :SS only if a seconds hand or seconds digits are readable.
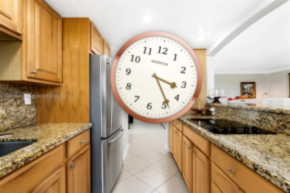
3:24
